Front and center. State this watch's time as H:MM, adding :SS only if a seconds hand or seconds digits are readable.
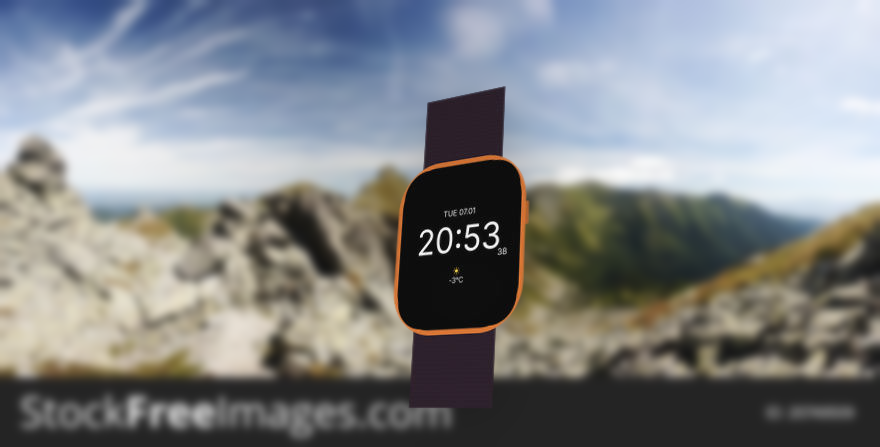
20:53:38
